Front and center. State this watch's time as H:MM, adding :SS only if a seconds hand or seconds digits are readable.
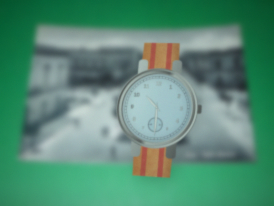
10:30
